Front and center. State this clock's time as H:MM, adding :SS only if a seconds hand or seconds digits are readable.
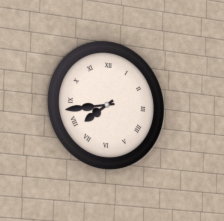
7:43
